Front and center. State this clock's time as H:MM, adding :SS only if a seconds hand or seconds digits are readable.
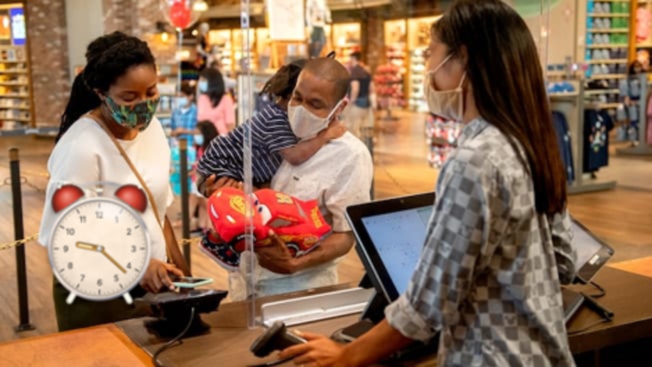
9:22
